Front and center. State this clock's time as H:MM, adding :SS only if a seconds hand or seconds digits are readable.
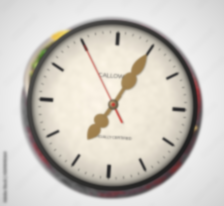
7:04:55
